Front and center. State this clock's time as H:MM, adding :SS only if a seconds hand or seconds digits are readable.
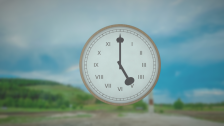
5:00
